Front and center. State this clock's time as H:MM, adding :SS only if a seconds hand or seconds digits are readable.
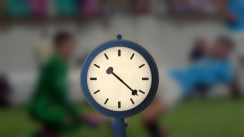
10:22
